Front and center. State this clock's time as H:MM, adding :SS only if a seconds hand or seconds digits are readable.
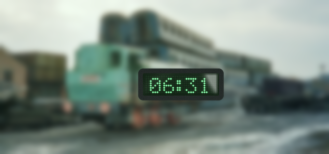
6:31
